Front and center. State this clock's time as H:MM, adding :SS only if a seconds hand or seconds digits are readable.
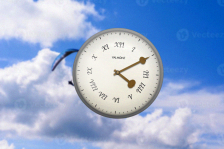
4:10
